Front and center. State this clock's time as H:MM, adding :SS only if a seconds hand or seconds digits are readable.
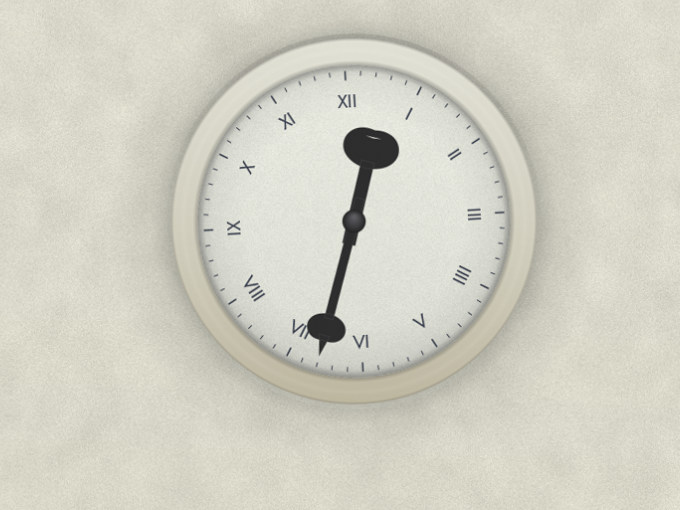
12:33
